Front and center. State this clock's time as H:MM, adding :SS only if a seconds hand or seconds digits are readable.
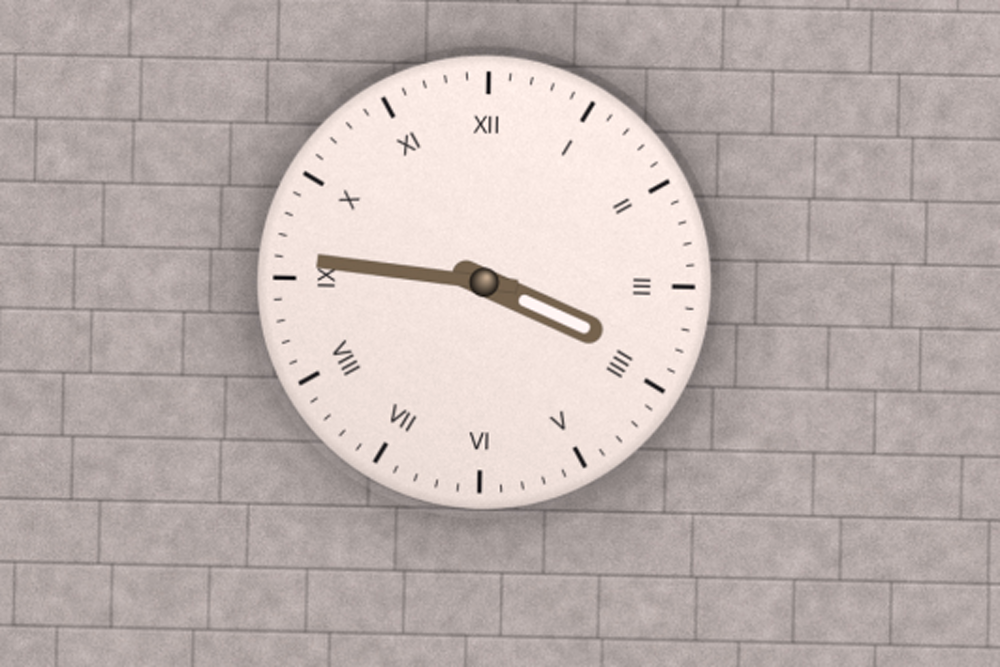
3:46
